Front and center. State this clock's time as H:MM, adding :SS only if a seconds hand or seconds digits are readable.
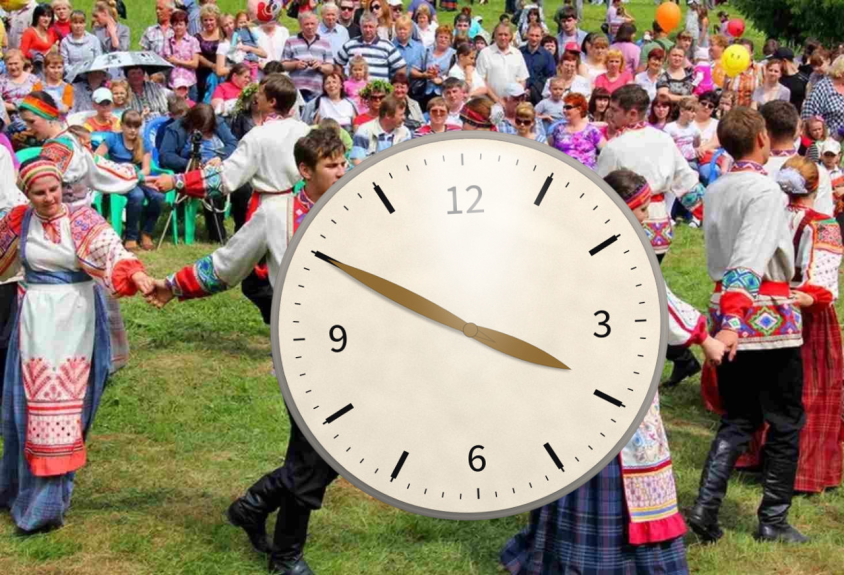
3:50
